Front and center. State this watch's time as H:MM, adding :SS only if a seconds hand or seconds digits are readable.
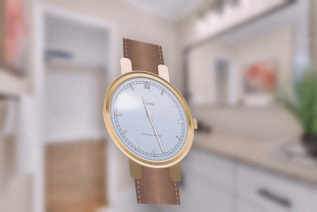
11:27
